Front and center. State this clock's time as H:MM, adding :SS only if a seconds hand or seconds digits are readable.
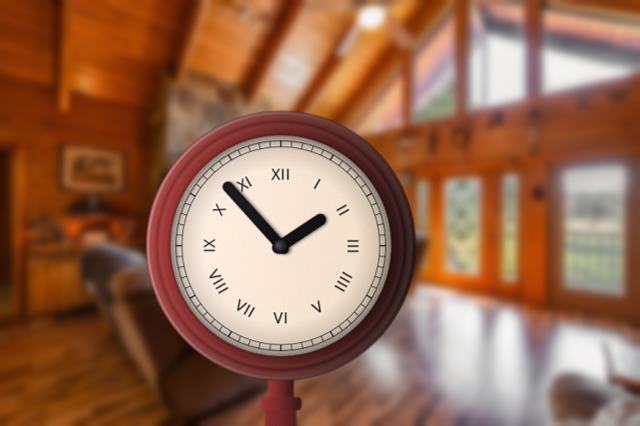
1:53
